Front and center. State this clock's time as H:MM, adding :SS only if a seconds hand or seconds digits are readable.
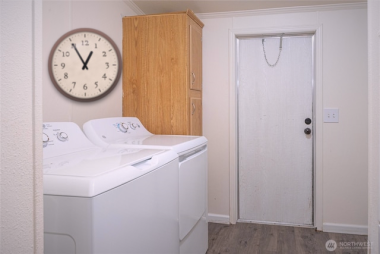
12:55
